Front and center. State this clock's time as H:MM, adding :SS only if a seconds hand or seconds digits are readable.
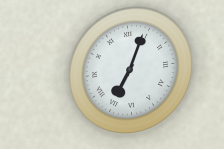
7:04
